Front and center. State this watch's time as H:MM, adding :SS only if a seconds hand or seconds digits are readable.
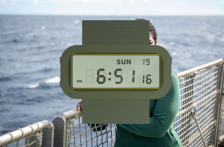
6:51:16
